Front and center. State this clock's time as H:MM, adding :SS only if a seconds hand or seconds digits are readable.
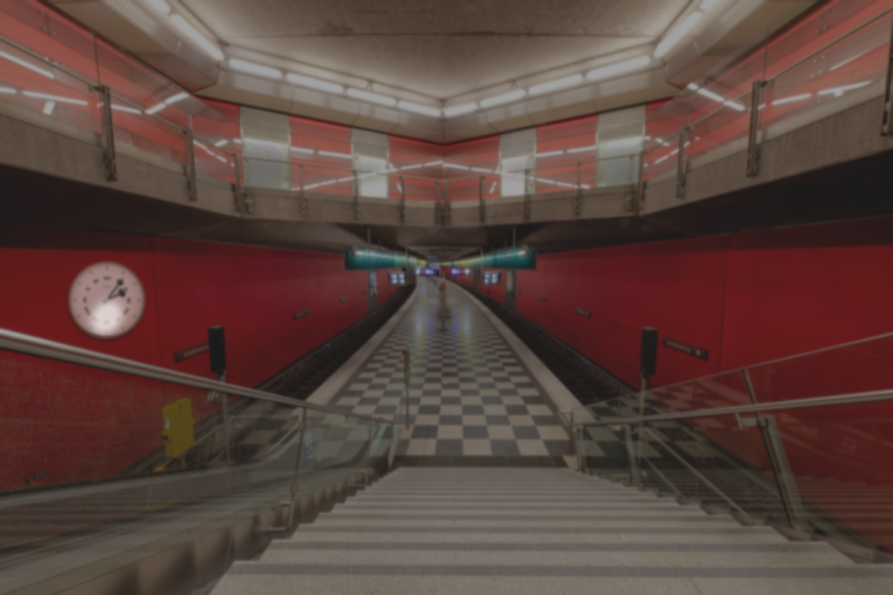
2:06
